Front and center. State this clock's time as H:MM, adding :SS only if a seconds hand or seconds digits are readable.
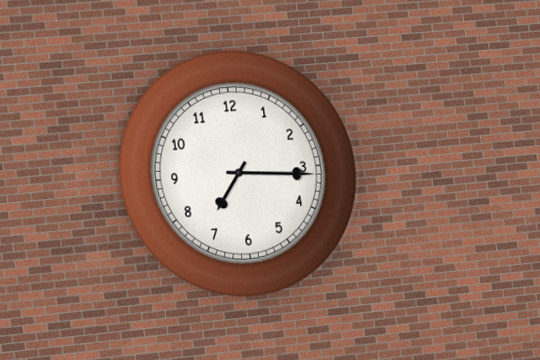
7:16
